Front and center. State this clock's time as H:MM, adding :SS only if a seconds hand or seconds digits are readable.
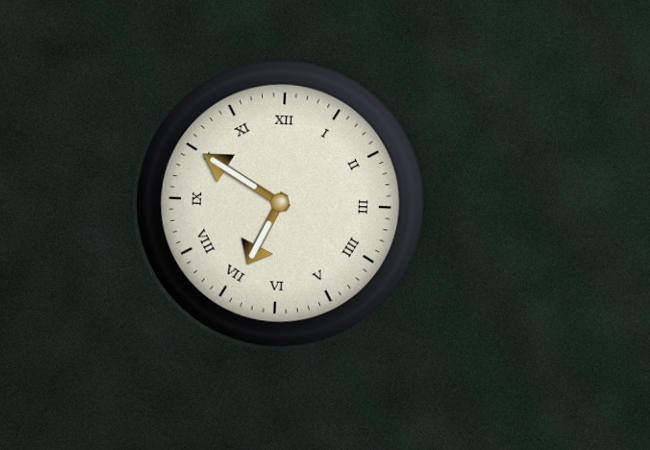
6:50
